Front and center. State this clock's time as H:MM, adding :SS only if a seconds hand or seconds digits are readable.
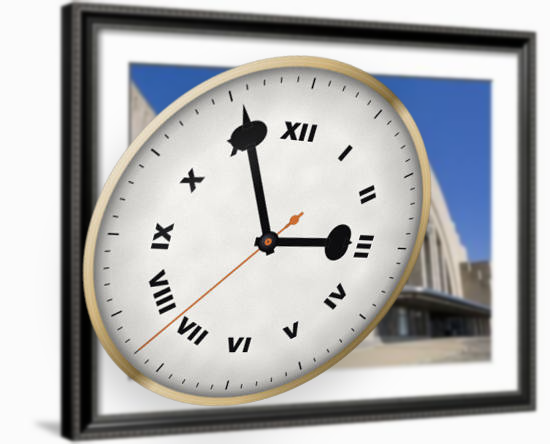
2:55:37
